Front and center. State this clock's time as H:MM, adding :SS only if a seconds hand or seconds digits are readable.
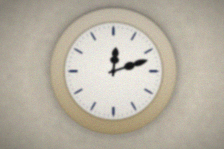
12:12
